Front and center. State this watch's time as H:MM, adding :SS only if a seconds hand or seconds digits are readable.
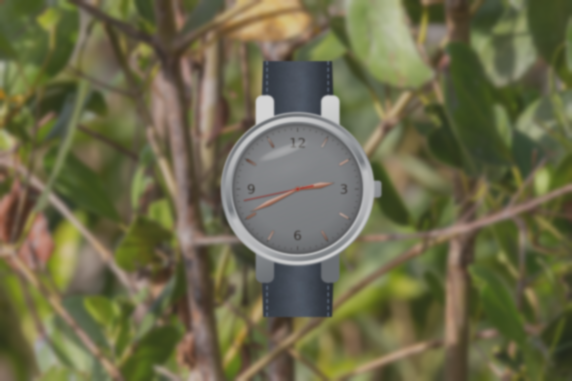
2:40:43
